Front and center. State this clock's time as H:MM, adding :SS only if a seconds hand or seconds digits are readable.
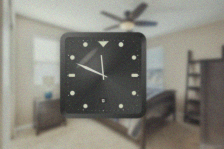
11:49
